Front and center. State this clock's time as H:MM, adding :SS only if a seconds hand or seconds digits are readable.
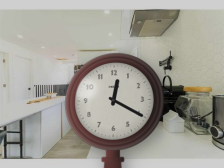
12:20
